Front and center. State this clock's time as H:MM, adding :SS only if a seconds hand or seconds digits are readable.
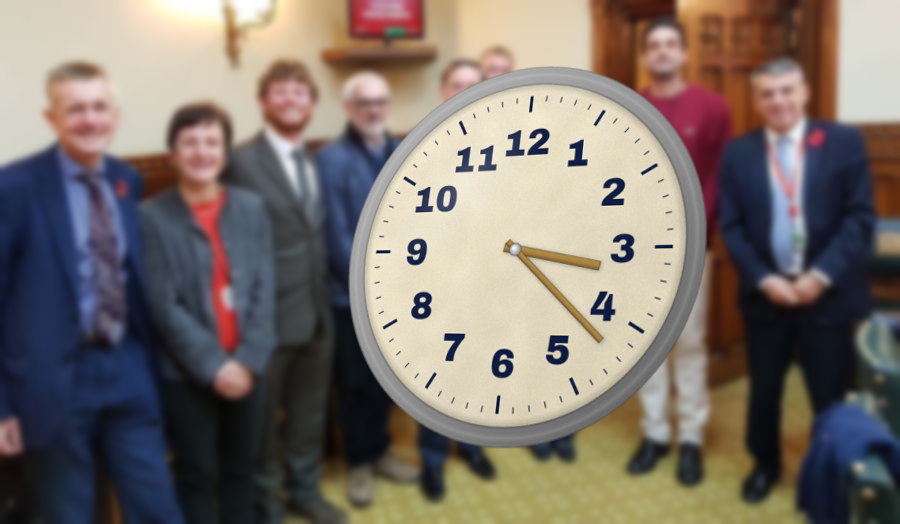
3:22
